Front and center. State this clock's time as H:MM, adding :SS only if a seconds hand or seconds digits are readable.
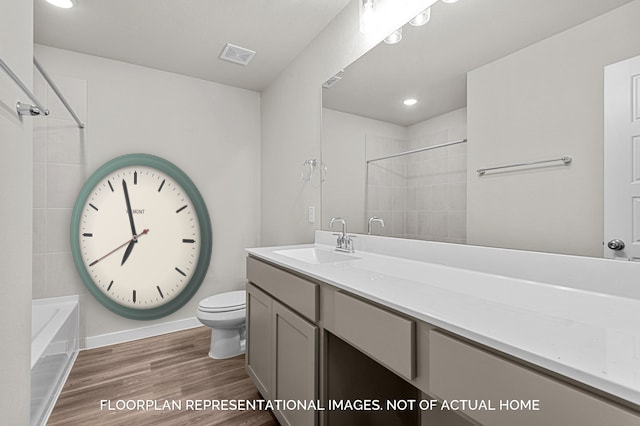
6:57:40
